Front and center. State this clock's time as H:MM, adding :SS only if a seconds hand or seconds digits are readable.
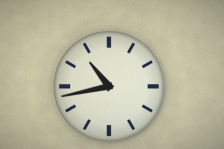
10:43
